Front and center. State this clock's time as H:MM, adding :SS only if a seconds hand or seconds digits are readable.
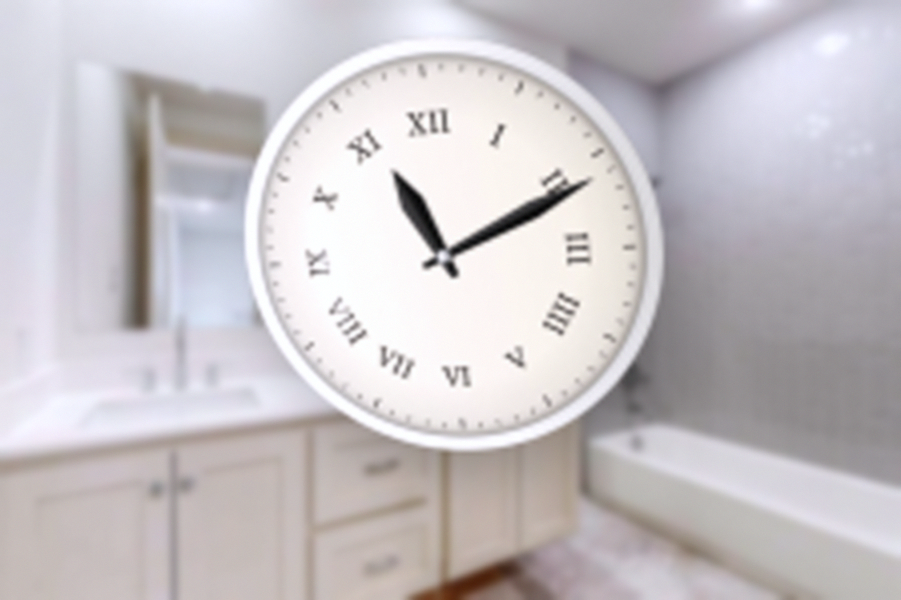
11:11
